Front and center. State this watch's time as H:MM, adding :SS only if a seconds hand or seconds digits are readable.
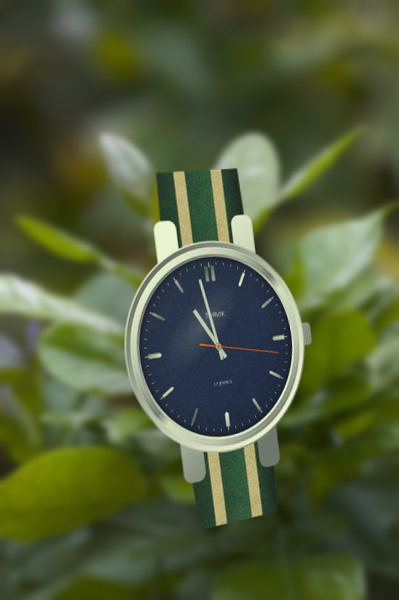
10:58:17
